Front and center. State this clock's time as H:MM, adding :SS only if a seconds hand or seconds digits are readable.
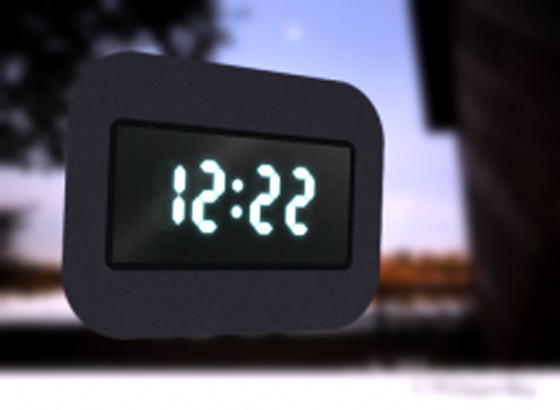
12:22
